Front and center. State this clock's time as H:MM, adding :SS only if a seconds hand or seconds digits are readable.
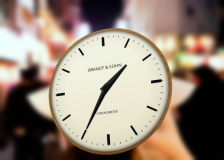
1:35
